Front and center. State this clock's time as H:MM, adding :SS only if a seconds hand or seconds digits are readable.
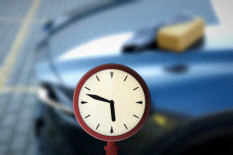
5:48
